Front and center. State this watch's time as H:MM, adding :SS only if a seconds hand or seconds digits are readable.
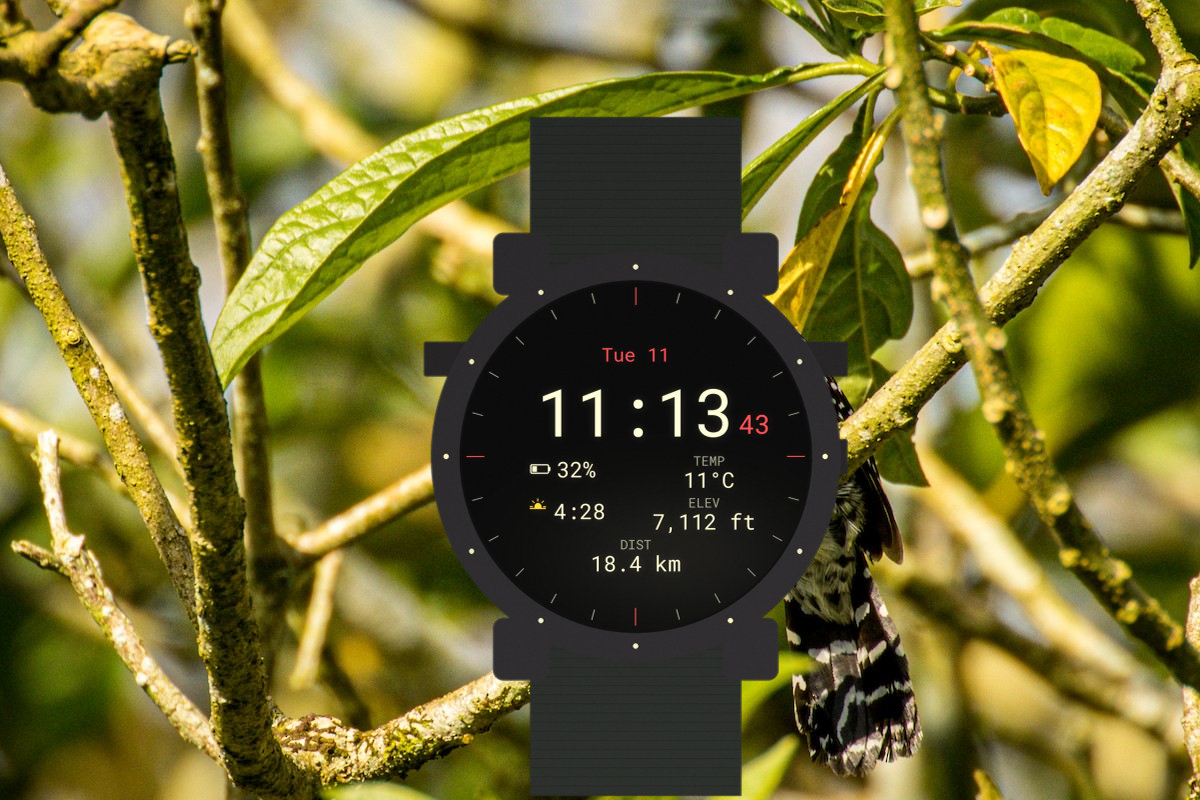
11:13:43
